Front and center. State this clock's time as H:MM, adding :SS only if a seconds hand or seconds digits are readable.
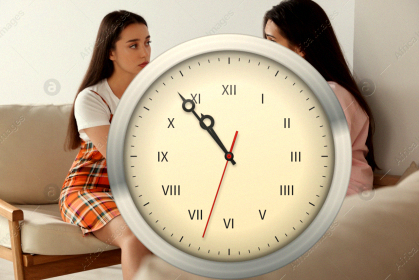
10:53:33
